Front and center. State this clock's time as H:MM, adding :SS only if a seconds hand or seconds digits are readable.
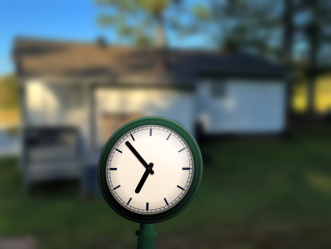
6:53
